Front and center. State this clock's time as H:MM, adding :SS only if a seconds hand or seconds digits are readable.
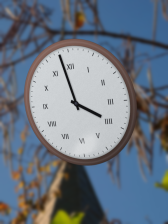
3:58
